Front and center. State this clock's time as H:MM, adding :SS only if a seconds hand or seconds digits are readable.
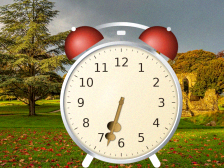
6:33
